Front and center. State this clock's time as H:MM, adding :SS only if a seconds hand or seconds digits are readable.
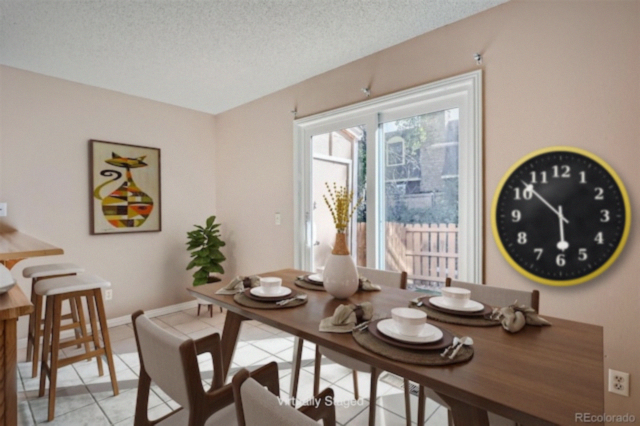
5:52
